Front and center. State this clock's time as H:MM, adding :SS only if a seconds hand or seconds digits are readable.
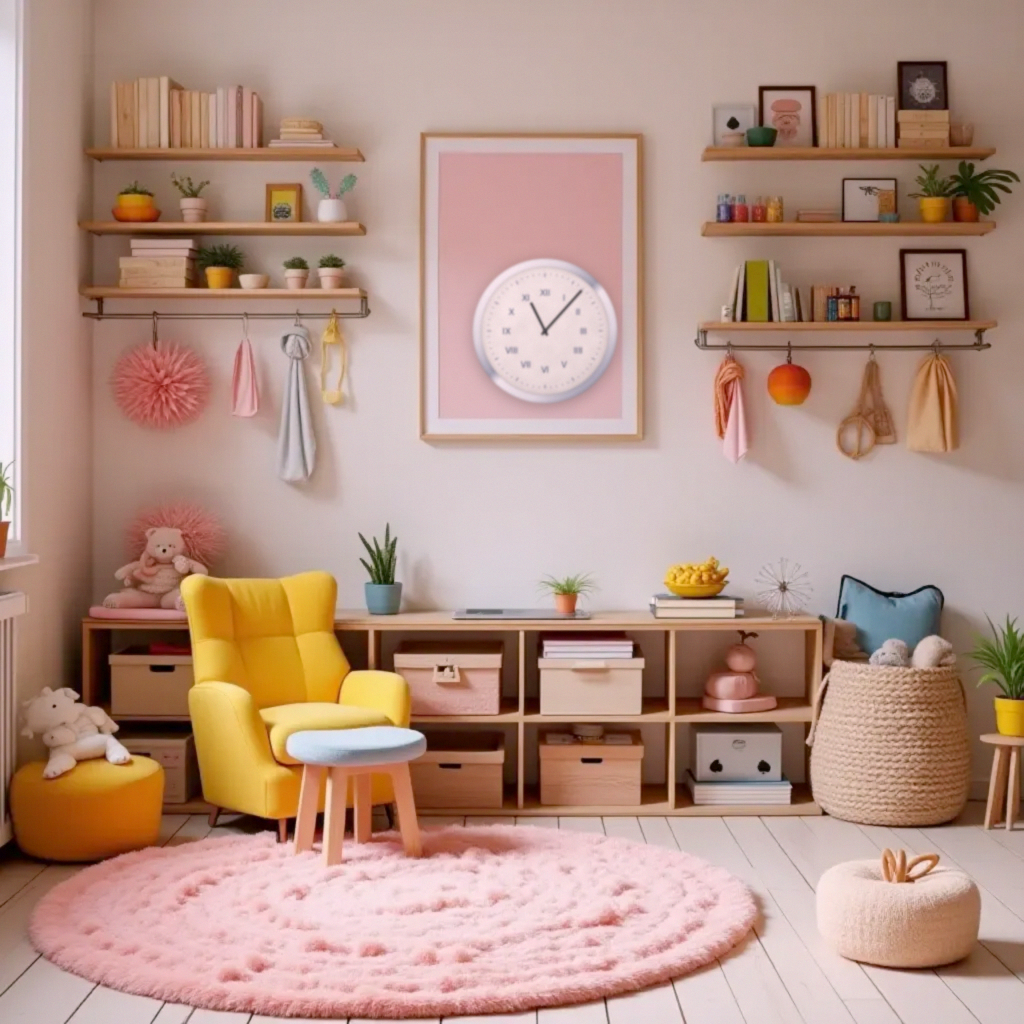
11:07
